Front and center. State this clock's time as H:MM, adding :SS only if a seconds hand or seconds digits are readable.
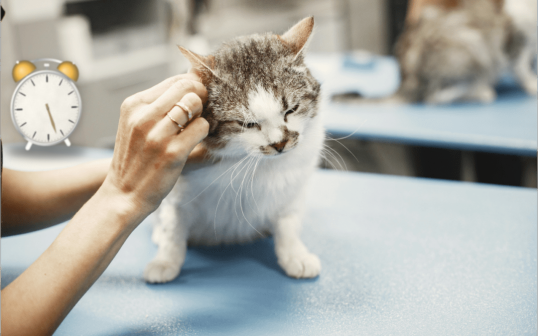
5:27
